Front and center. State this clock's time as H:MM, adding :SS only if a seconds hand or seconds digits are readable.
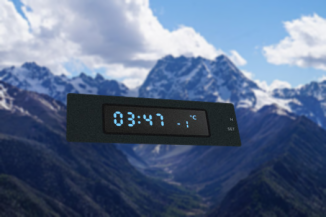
3:47
